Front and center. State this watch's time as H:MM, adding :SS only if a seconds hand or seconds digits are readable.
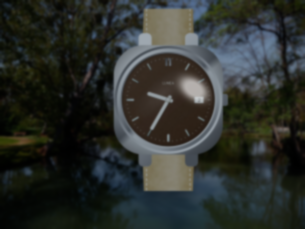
9:35
